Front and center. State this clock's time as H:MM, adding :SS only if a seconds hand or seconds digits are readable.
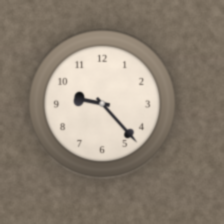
9:23
